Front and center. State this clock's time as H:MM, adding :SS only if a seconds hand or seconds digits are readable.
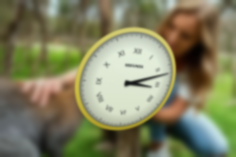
3:12
